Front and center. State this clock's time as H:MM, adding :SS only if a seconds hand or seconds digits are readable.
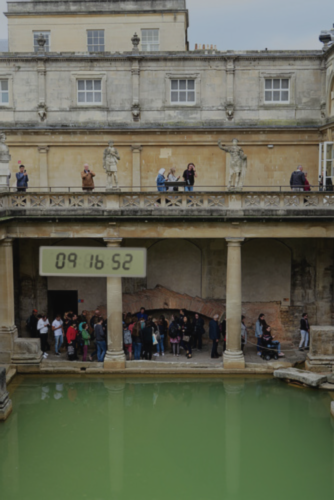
9:16:52
